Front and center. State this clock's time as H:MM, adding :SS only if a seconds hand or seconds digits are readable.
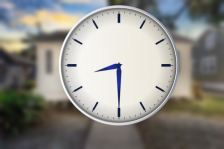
8:30
